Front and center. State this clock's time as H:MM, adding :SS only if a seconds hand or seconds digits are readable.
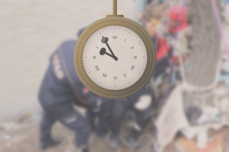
9:55
